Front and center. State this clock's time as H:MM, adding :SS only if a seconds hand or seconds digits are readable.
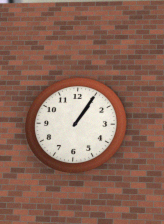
1:05
